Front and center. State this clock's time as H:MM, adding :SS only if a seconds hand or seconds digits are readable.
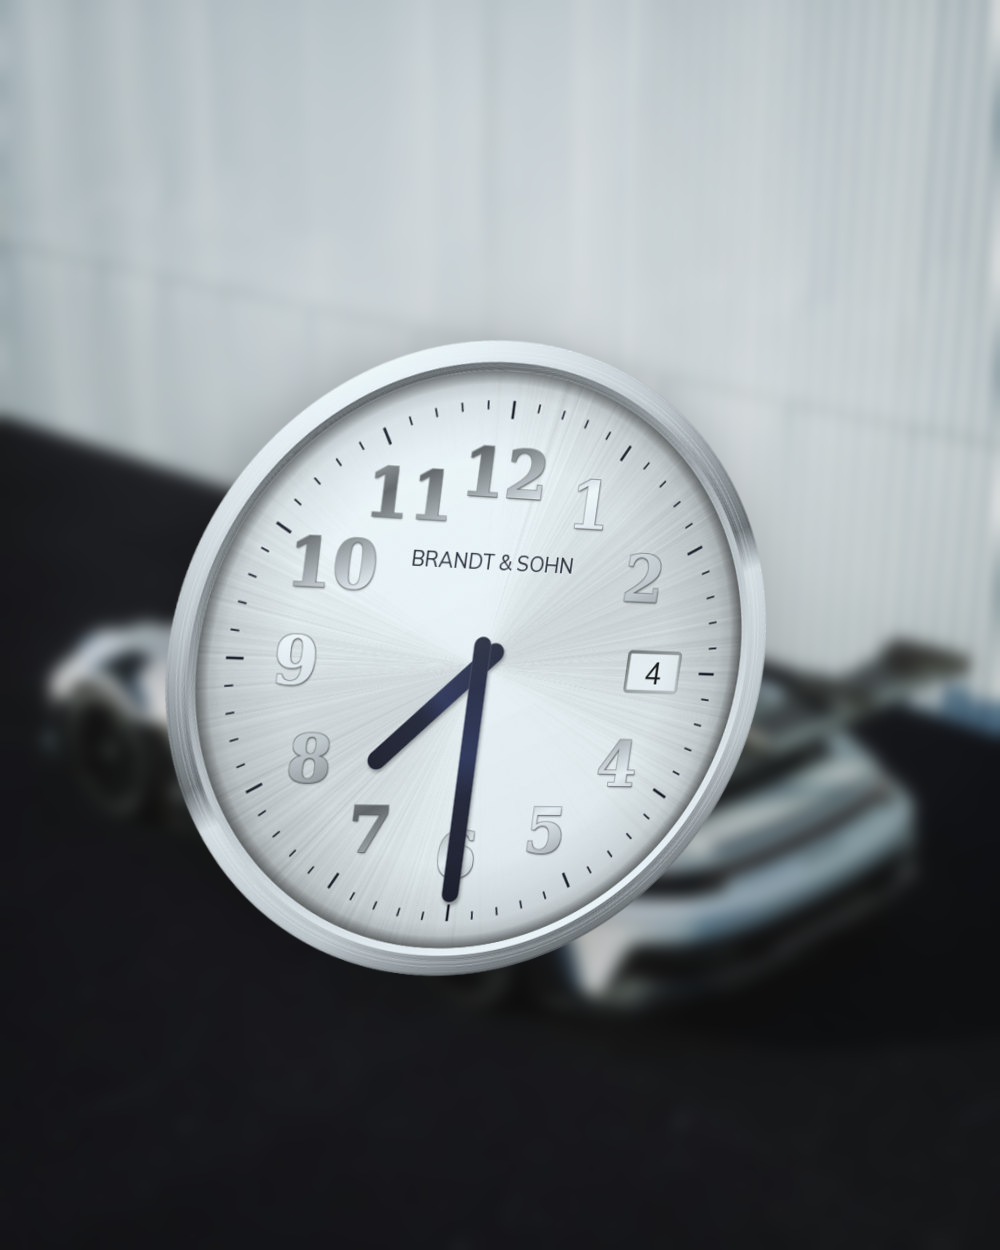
7:30
